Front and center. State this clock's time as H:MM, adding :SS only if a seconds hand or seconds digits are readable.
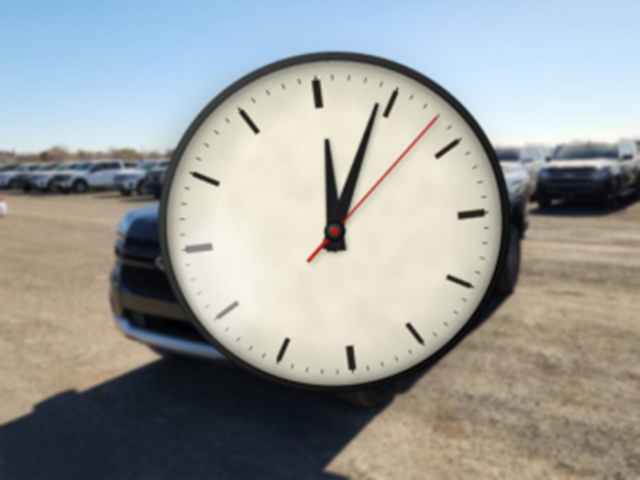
12:04:08
